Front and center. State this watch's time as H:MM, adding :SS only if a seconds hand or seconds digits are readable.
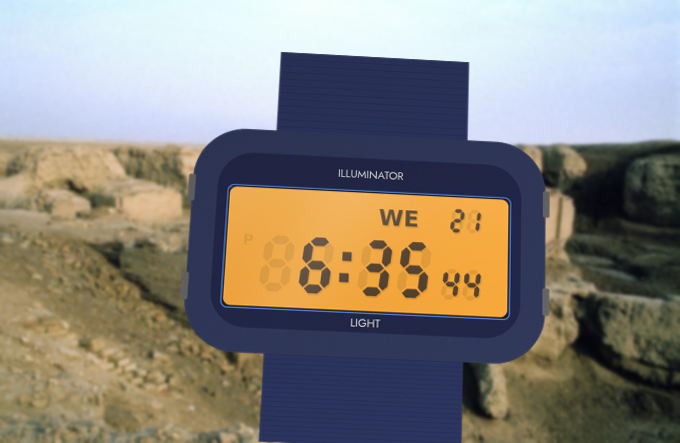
6:35:44
